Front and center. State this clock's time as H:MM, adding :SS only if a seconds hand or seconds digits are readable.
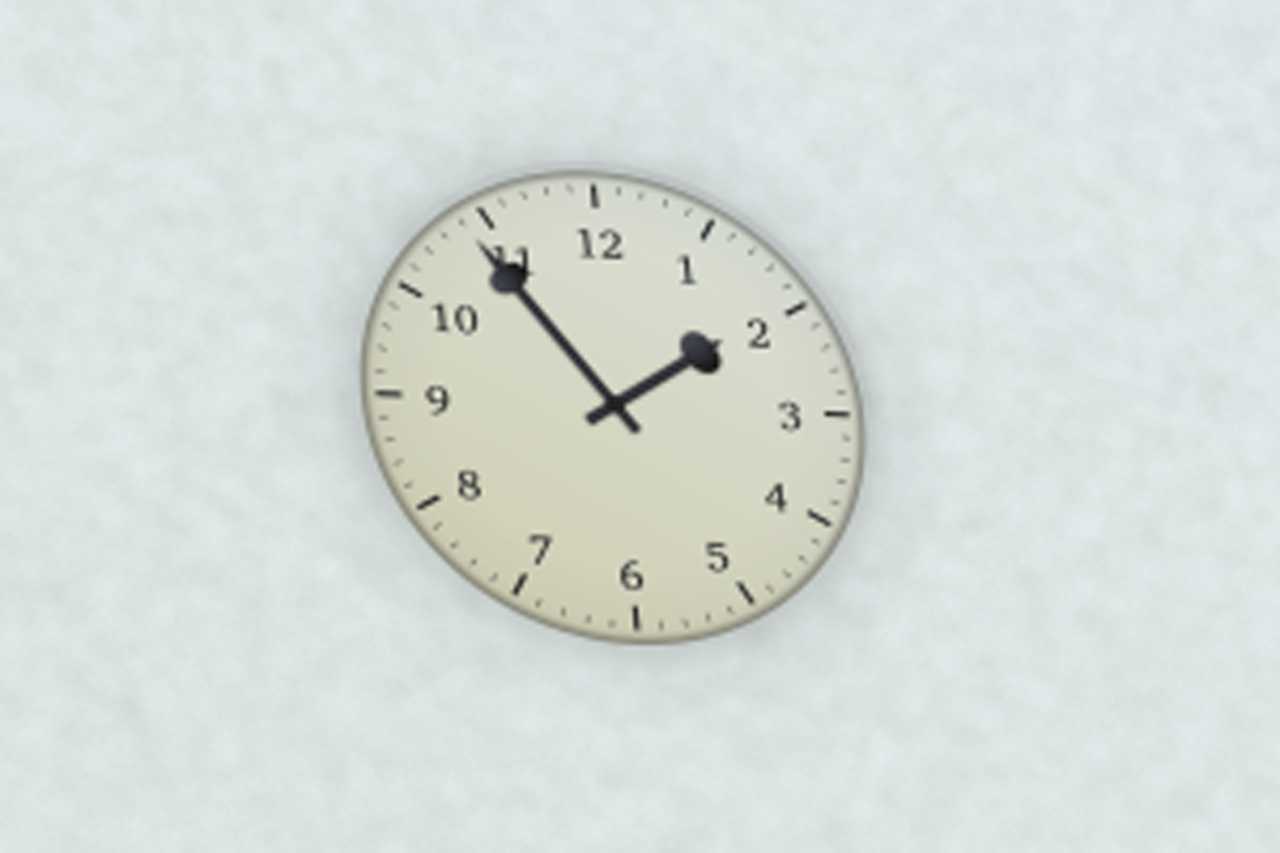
1:54
